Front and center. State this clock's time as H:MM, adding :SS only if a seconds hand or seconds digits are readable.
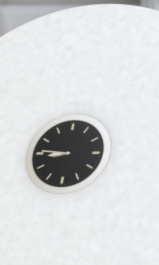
8:46
